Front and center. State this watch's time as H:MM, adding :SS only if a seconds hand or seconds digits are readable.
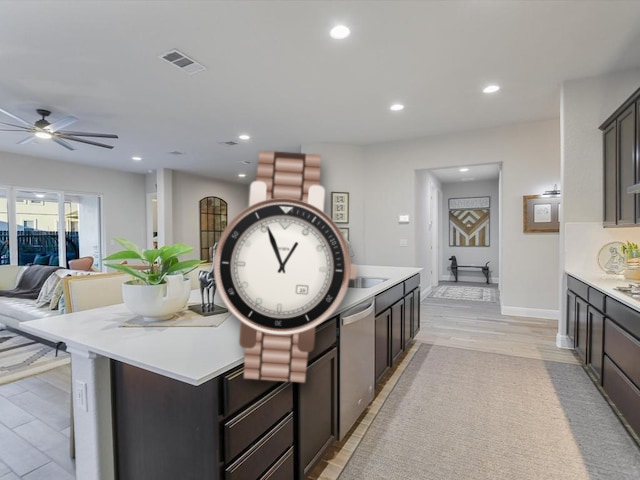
12:56
